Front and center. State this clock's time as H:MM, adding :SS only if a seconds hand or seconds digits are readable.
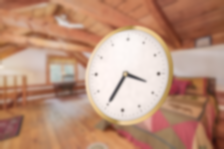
3:35
